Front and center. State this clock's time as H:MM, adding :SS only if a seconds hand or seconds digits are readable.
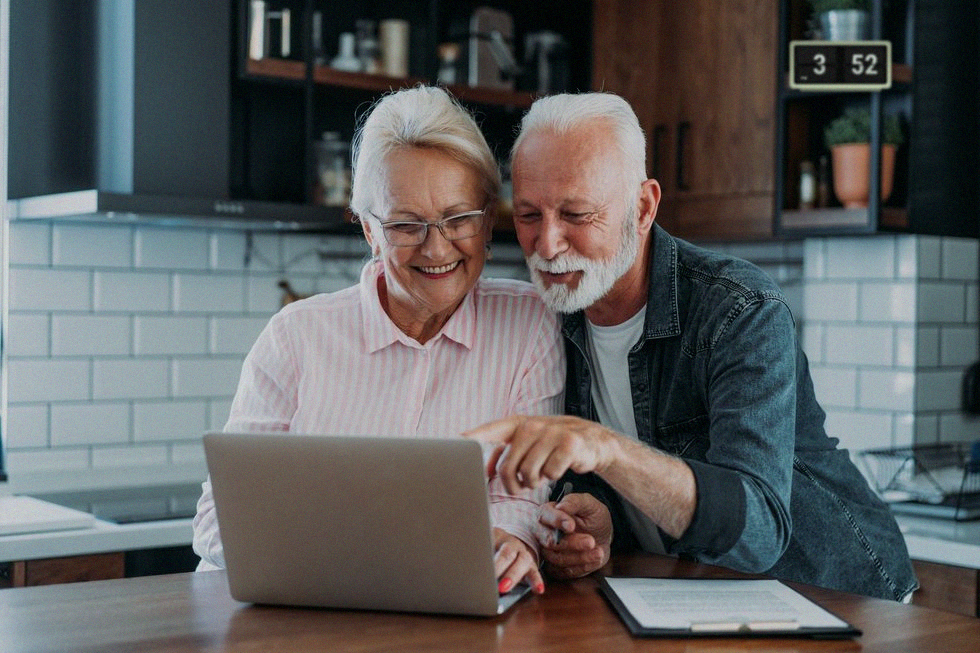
3:52
